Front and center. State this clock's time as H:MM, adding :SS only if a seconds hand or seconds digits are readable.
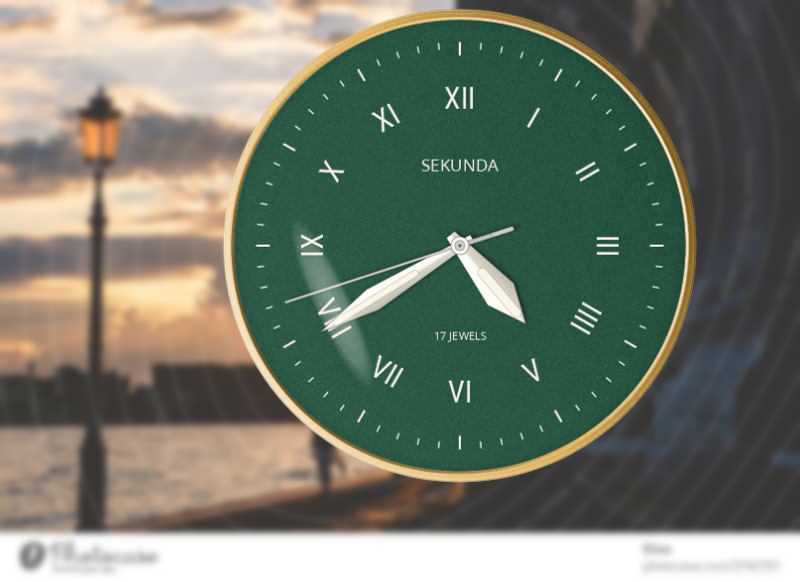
4:39:42
